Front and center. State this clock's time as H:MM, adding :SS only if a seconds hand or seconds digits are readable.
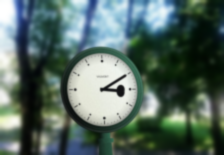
3:10
